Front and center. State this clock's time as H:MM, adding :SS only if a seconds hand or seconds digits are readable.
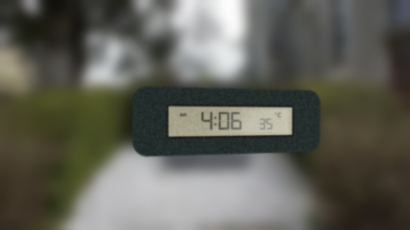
4:06
